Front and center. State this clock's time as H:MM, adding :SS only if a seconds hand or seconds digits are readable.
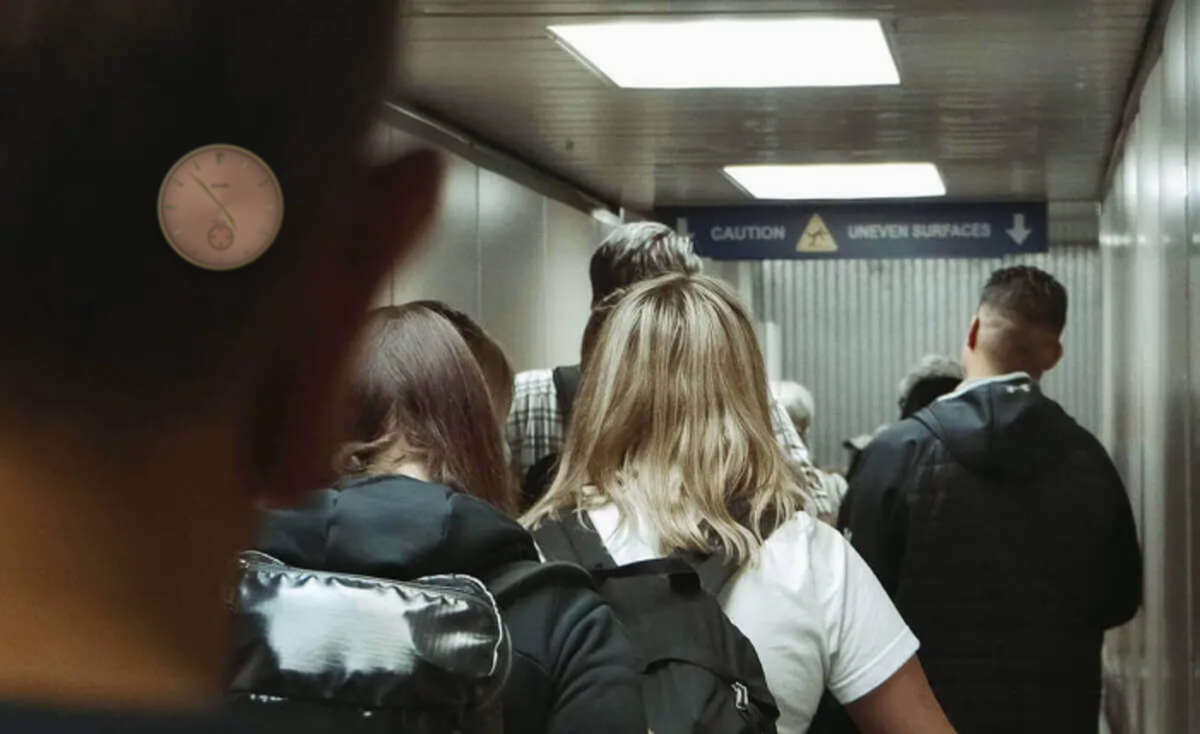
4:53
